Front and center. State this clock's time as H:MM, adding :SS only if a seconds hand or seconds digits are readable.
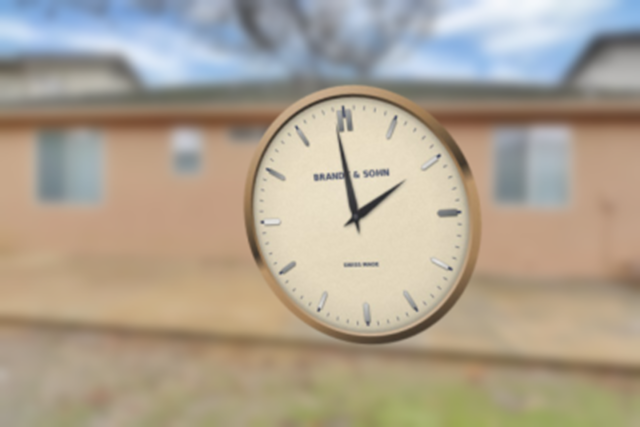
1:59
